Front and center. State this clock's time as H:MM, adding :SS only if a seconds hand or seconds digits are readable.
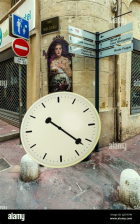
10:22
